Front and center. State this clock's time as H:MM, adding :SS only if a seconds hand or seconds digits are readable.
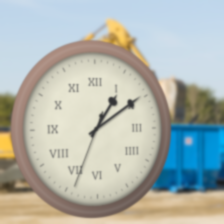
1:09:34
